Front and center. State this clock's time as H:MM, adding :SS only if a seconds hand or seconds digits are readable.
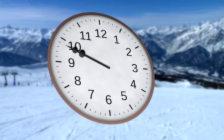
9:49
